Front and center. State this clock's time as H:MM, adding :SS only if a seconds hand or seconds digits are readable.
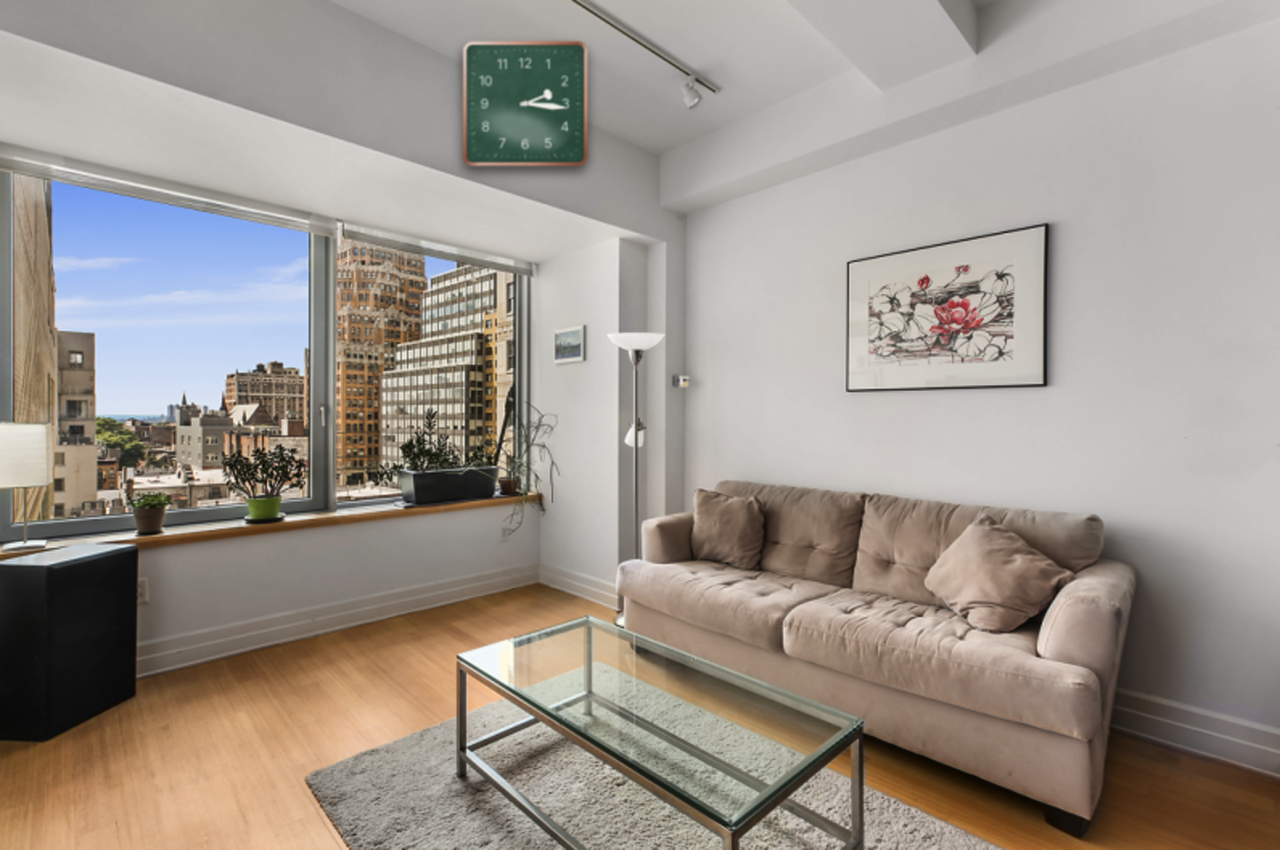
2:16
